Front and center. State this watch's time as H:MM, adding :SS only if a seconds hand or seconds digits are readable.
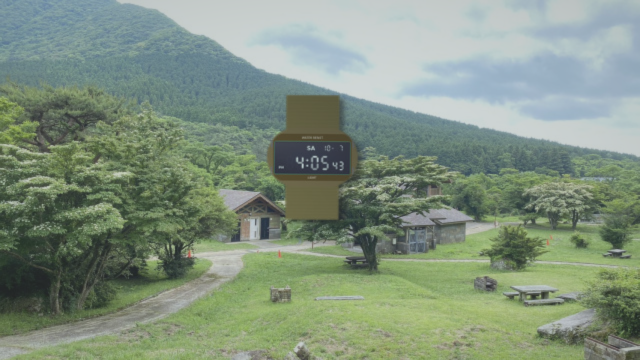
4:05
